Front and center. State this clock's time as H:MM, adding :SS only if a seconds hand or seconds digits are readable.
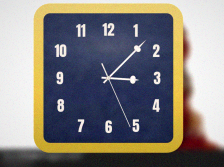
3:07:26
